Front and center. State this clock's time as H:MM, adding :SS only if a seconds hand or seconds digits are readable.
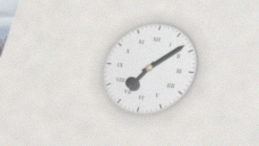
7:08
